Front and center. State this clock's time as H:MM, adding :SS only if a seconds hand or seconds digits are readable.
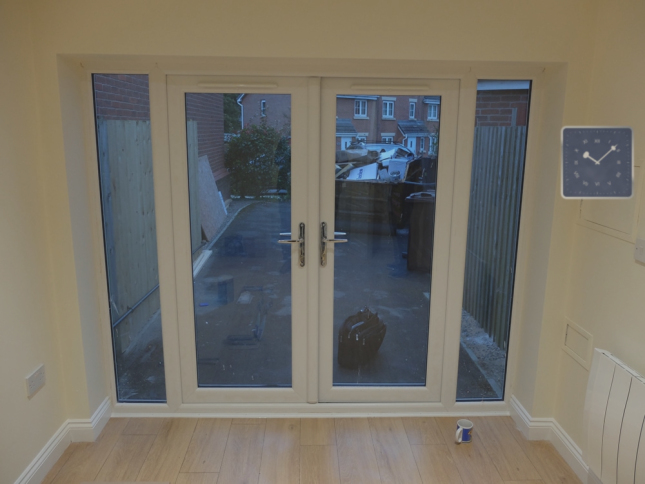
10:08
